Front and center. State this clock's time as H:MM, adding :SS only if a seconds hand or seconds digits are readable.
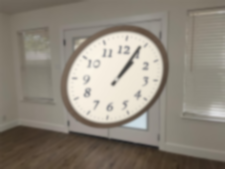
1:04
